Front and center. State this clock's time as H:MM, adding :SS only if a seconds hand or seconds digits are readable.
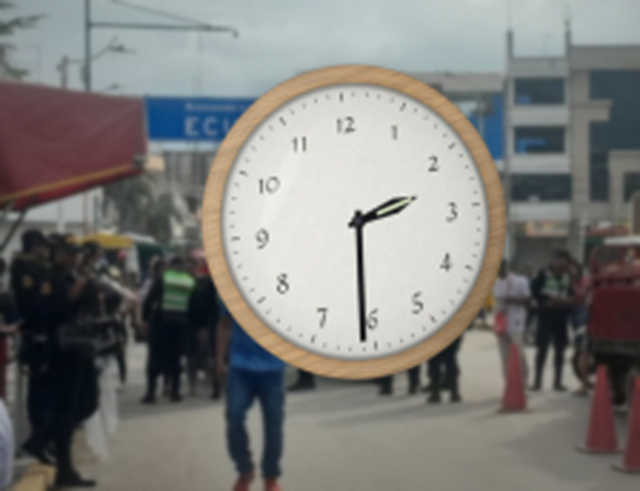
2:31
